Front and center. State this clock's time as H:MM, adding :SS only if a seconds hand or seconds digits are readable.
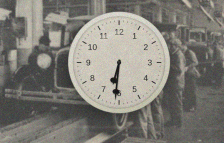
6:31
